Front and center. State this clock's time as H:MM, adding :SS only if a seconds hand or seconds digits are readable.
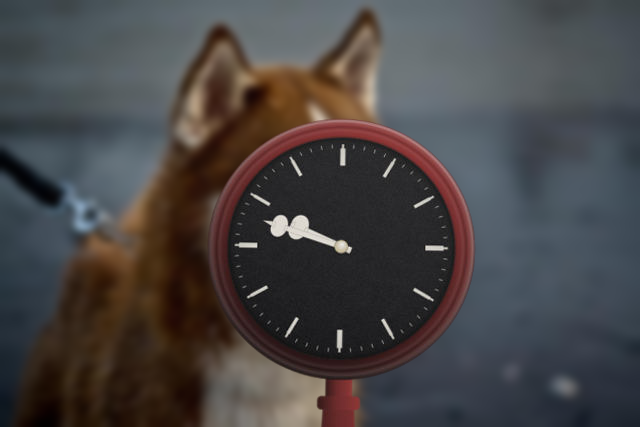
9:48
